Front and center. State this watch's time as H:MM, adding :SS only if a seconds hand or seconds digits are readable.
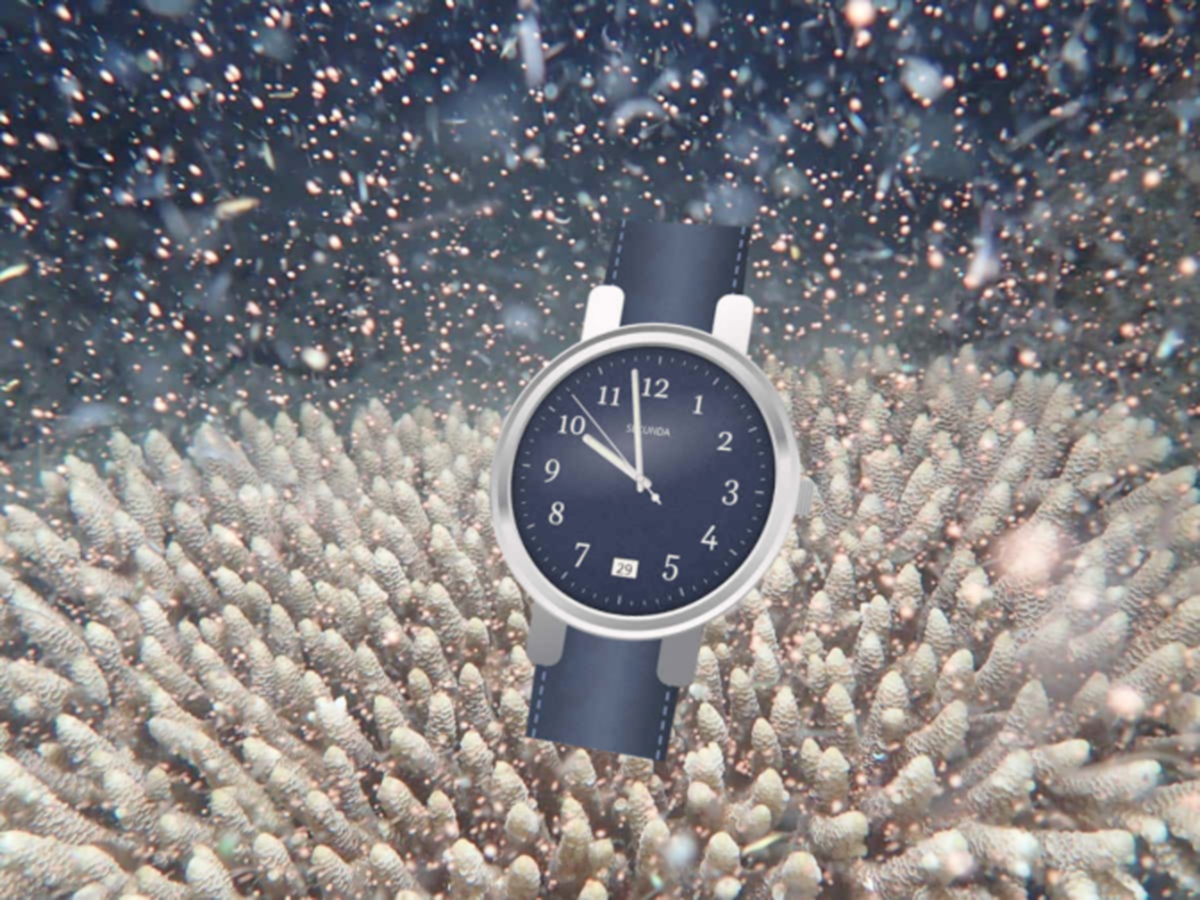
9:57:52
